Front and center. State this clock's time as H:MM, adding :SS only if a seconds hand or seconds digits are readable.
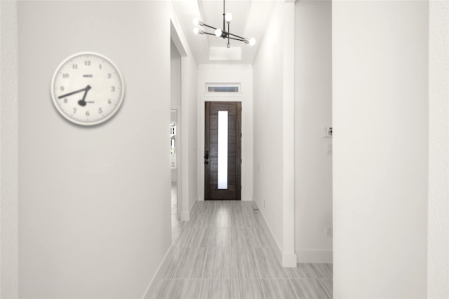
6:42
